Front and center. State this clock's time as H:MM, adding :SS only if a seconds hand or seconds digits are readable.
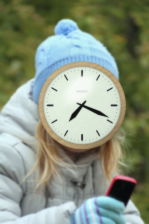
7:19
